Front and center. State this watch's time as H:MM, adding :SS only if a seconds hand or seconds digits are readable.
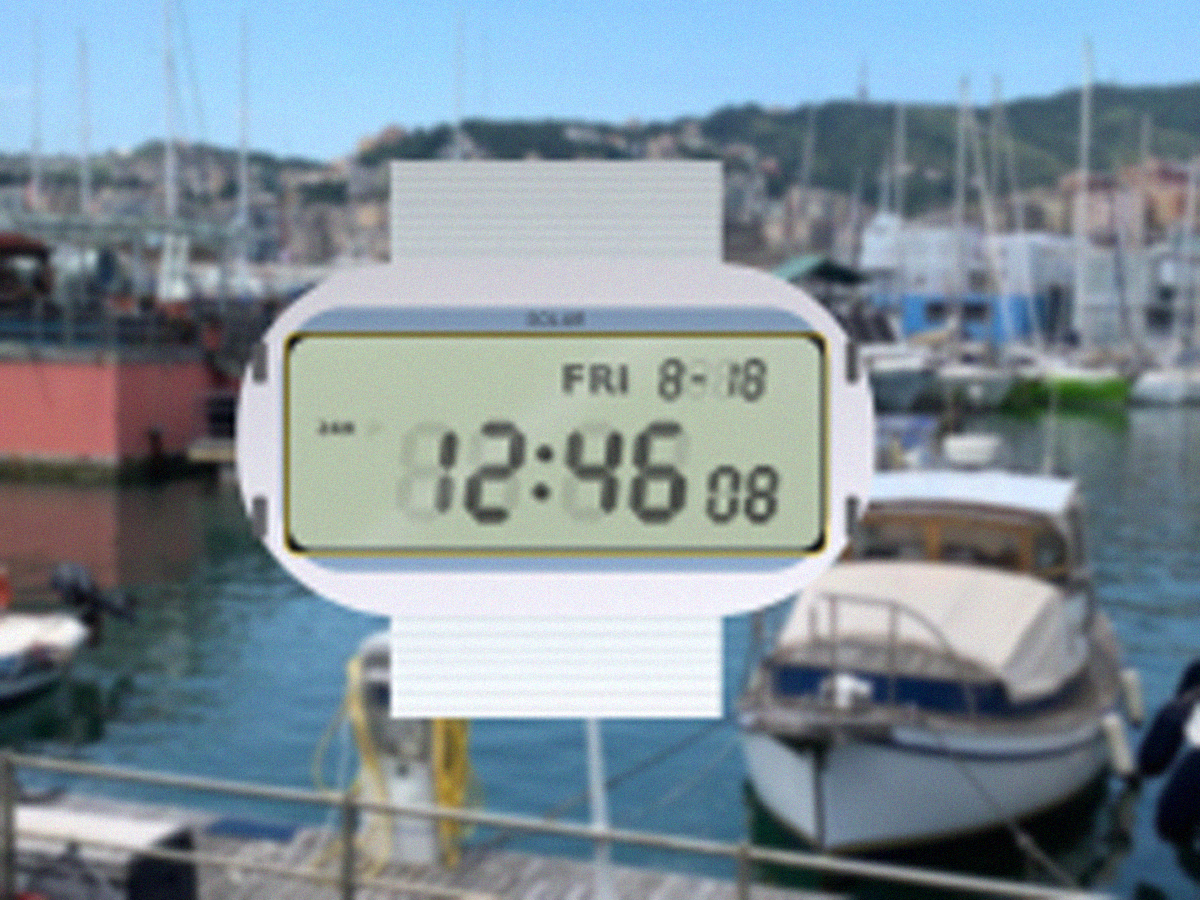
12:46:08
